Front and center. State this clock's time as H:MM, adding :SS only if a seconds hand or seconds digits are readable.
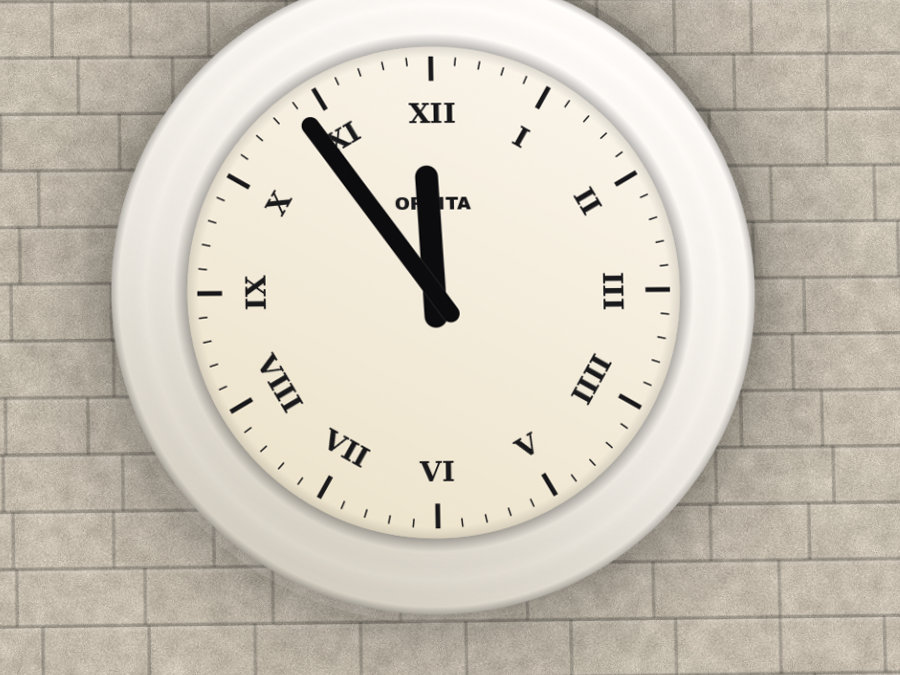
11:54
